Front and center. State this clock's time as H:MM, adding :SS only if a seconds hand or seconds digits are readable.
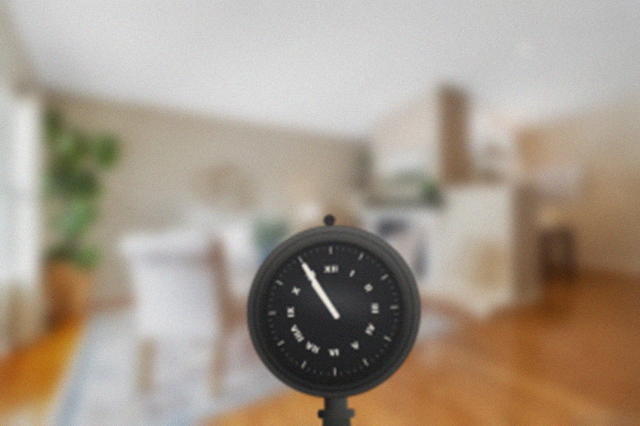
10:55
